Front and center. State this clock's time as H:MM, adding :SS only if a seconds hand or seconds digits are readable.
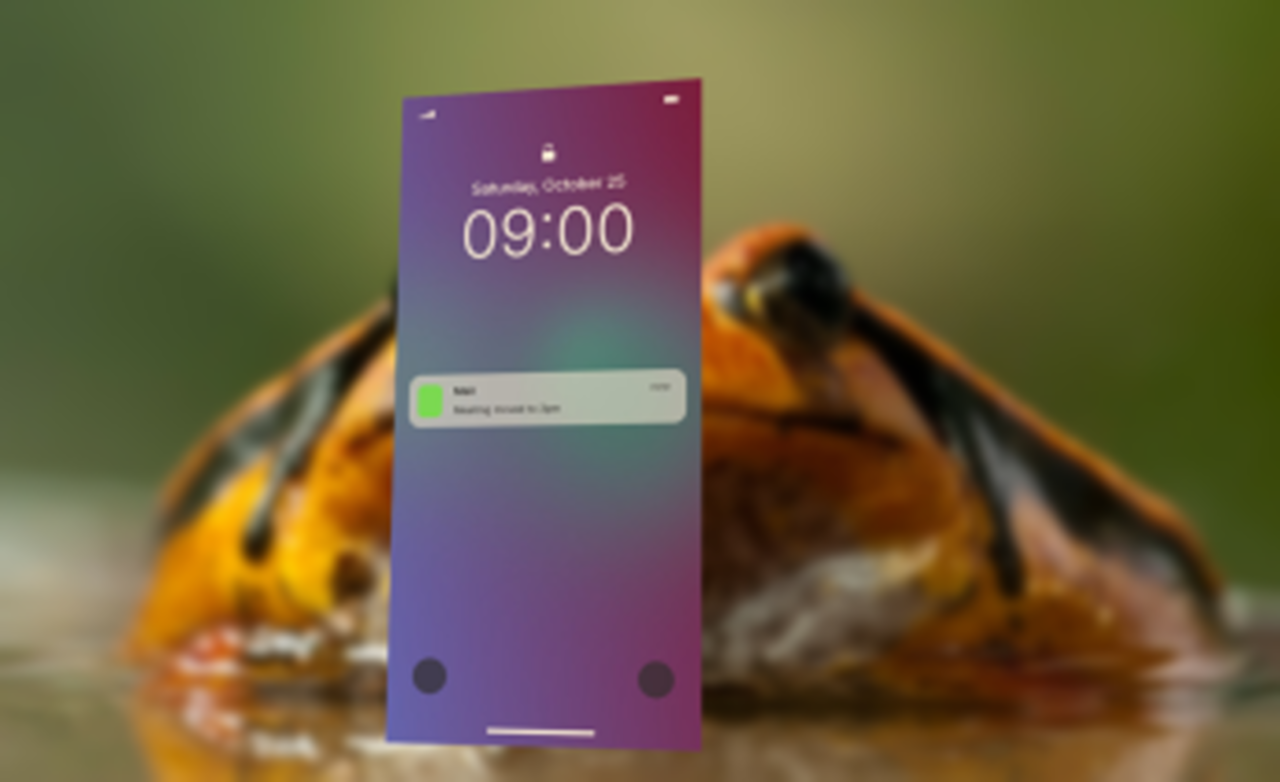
9:00
